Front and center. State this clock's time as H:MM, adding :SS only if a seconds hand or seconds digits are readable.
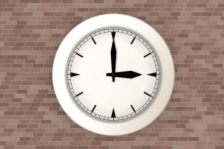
3:00
